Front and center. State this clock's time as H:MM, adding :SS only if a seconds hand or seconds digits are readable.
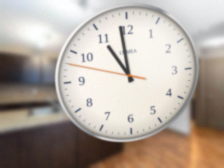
10:58:48
